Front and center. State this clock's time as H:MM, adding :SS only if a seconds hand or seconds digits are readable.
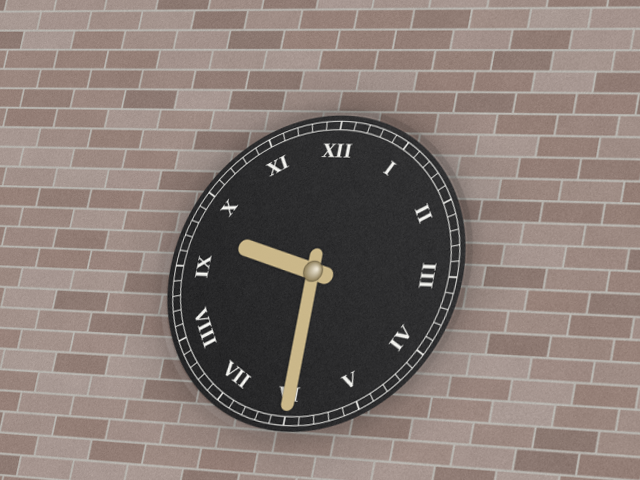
9:30
